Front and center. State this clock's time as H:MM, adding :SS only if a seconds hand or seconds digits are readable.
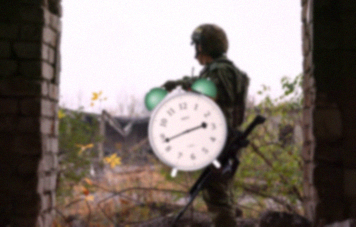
2:43
